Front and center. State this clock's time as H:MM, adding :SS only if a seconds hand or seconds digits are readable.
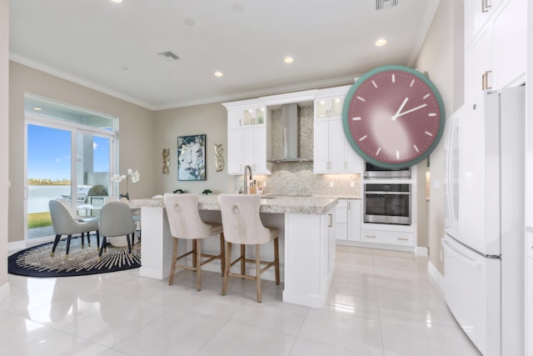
1:12
